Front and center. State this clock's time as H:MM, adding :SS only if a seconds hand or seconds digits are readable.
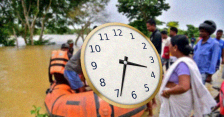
3:34
